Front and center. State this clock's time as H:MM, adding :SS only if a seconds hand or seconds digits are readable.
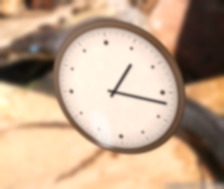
1:17
